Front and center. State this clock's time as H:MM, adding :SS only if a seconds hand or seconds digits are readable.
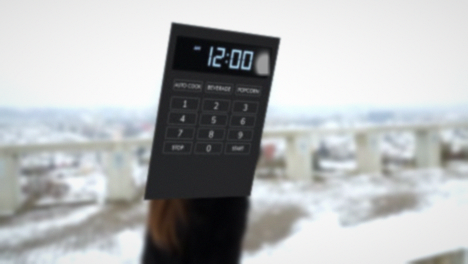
12:00
